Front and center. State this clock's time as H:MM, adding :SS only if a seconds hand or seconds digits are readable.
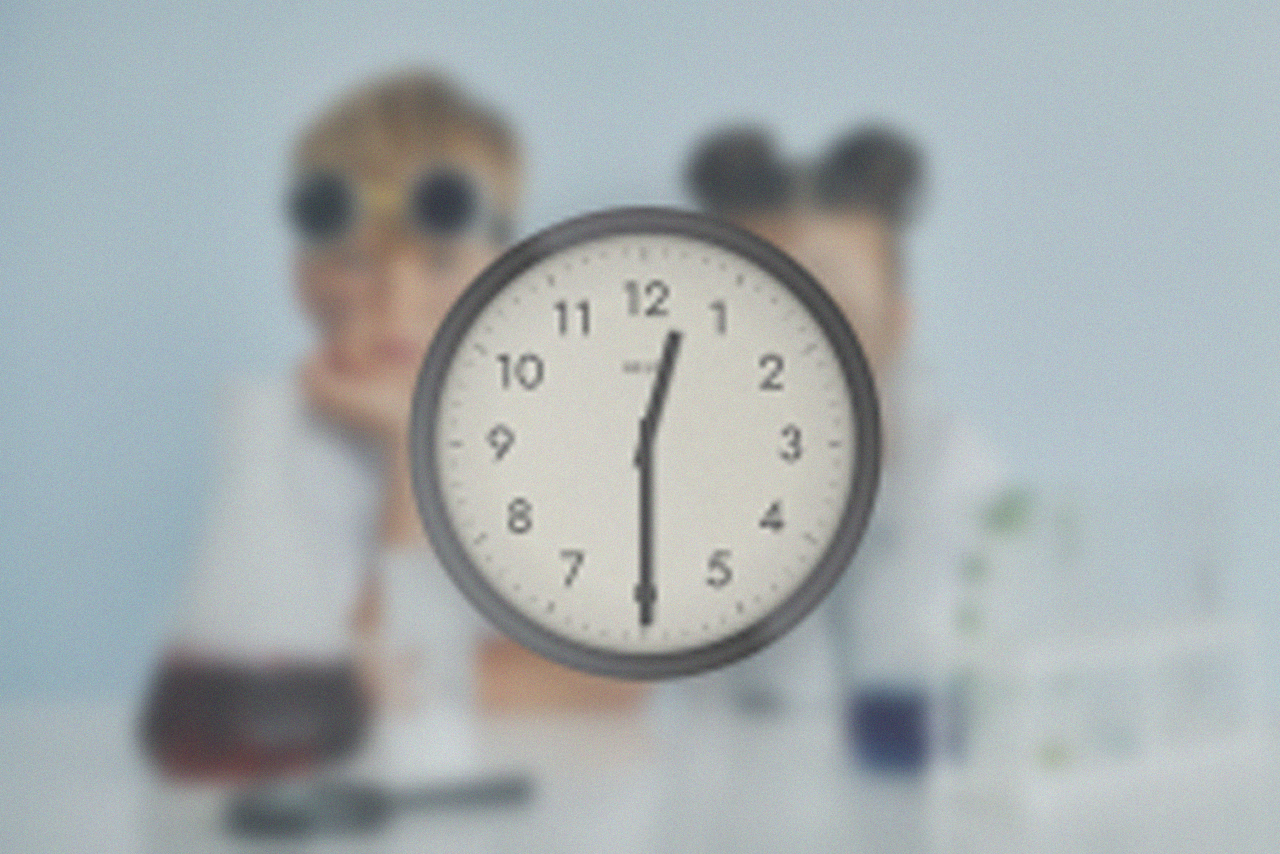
12:30
